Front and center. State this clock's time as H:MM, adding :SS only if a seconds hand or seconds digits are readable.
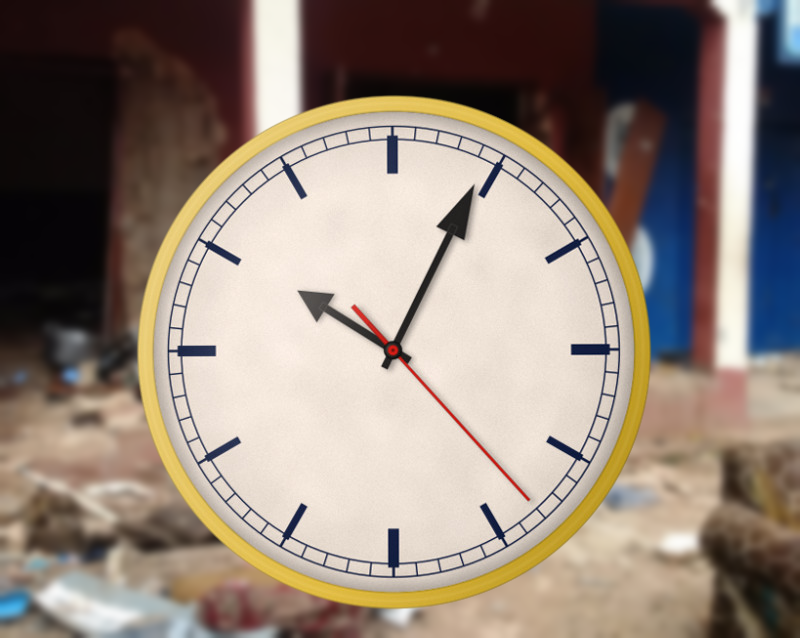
10:04:23
